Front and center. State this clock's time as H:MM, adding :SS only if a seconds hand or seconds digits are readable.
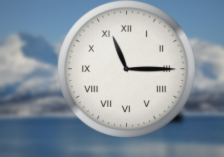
11:15
